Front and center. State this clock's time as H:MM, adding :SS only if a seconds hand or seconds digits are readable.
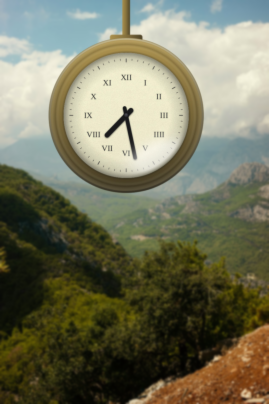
7:28
